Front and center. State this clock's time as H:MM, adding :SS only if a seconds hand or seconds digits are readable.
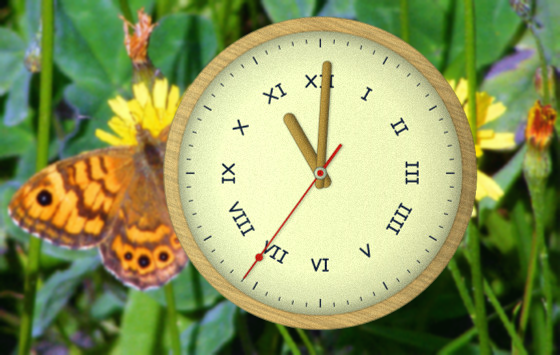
11:00:36
